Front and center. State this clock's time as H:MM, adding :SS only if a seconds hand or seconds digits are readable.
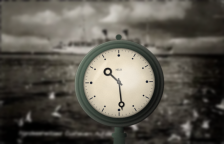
10:29
